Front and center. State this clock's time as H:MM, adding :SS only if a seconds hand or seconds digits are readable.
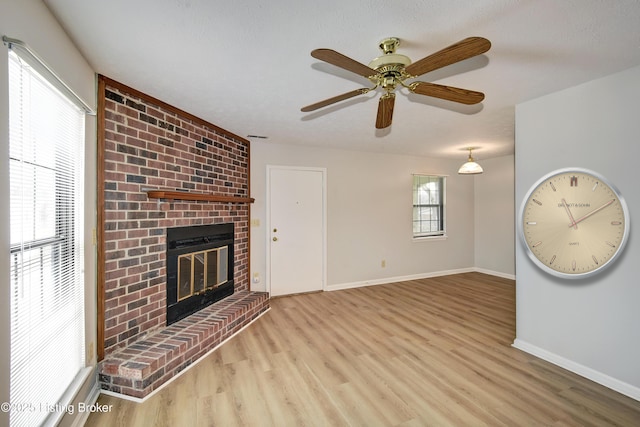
11:10
